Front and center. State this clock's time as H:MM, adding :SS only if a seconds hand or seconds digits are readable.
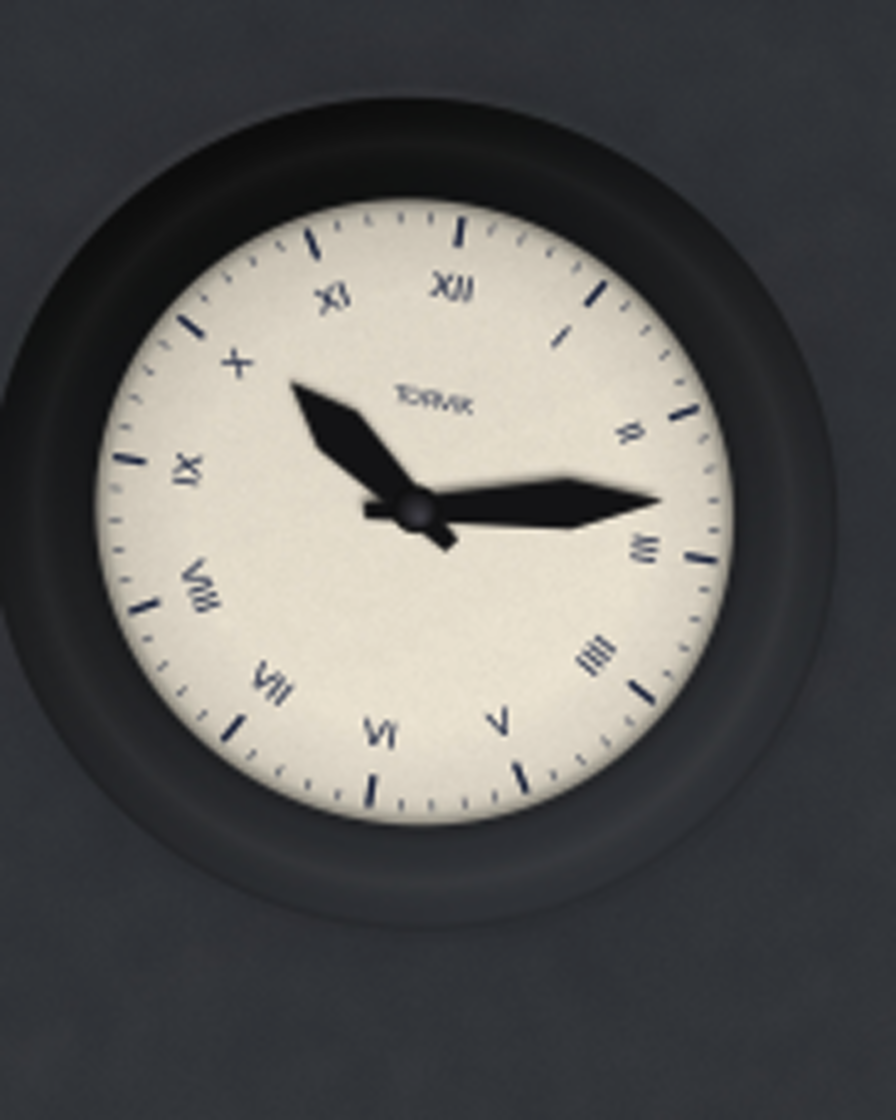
10:13
